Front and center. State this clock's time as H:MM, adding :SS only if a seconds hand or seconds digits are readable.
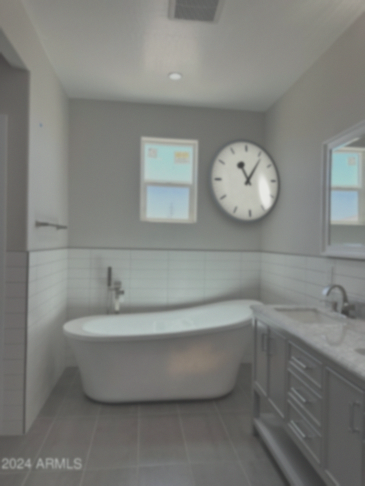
11:06
